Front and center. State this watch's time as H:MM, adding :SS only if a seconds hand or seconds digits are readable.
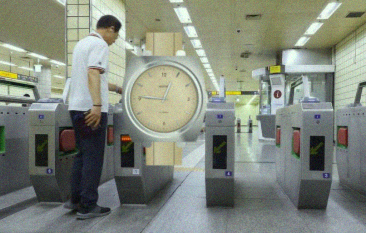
12:46
